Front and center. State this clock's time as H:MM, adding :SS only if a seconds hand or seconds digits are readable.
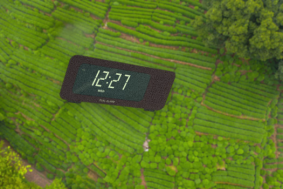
12:27
